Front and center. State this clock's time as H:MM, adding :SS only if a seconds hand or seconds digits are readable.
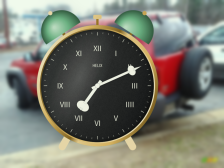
7:11
